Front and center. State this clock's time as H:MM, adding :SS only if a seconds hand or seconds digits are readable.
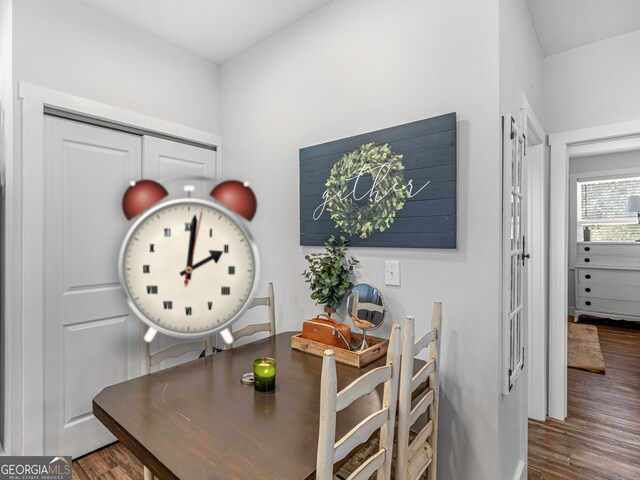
2:01:02
